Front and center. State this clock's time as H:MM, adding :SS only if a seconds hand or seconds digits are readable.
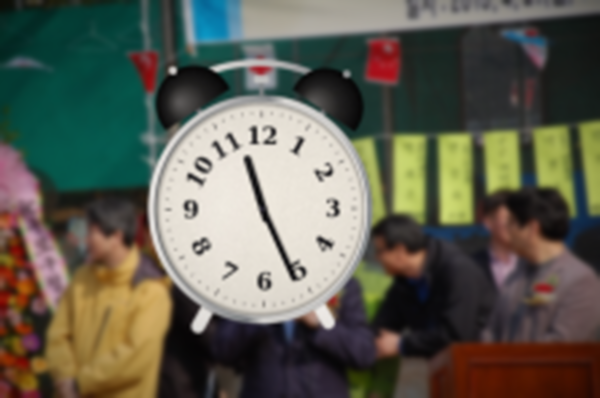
11:26
